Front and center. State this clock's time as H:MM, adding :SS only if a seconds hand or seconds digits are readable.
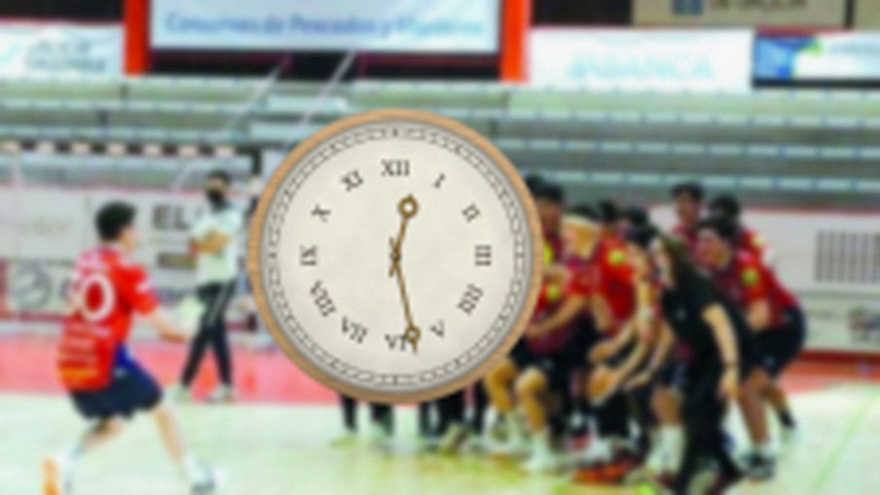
12:28
